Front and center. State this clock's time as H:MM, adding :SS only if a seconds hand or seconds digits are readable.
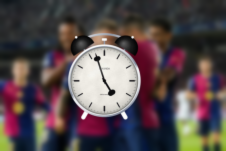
4:57
